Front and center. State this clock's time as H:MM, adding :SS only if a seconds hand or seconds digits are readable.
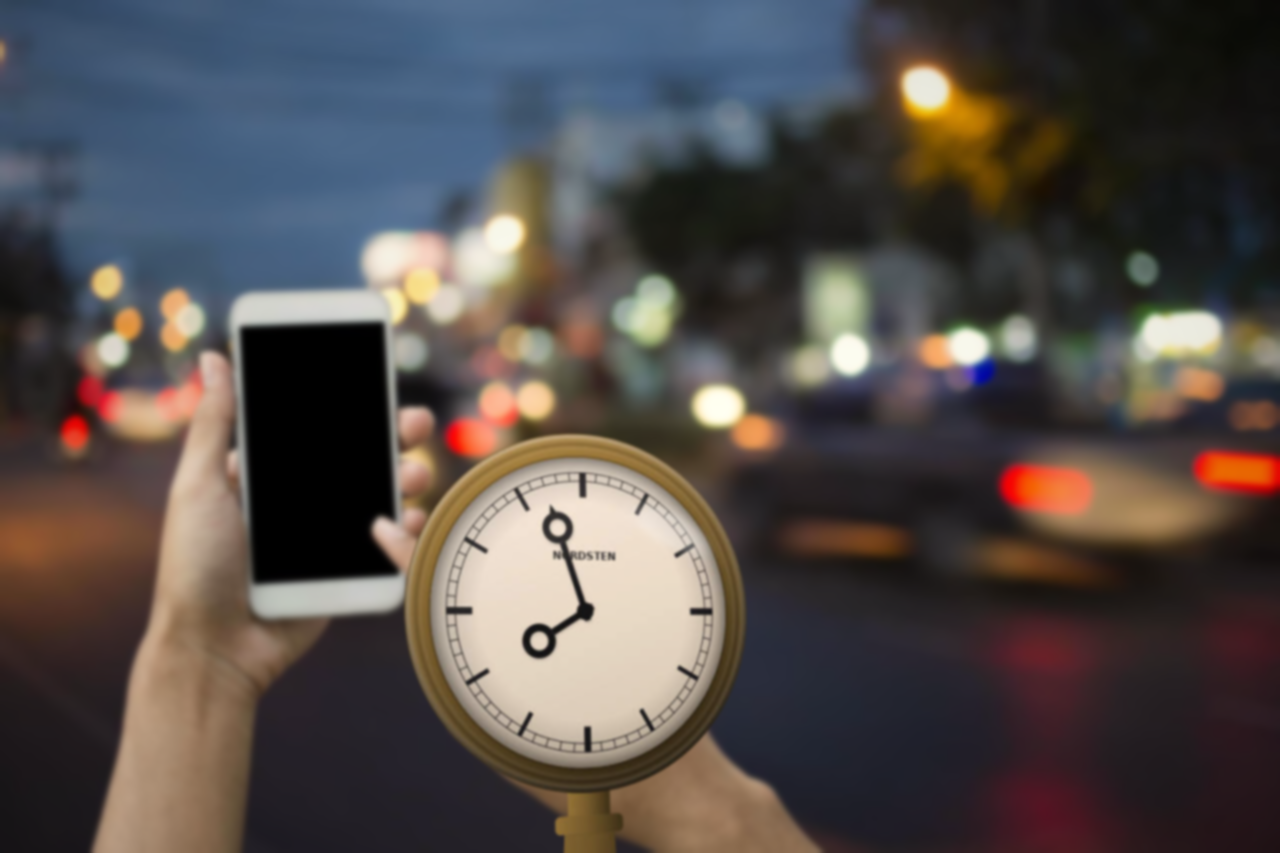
7:57
